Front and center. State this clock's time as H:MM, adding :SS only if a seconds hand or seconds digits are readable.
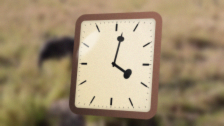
4:02
